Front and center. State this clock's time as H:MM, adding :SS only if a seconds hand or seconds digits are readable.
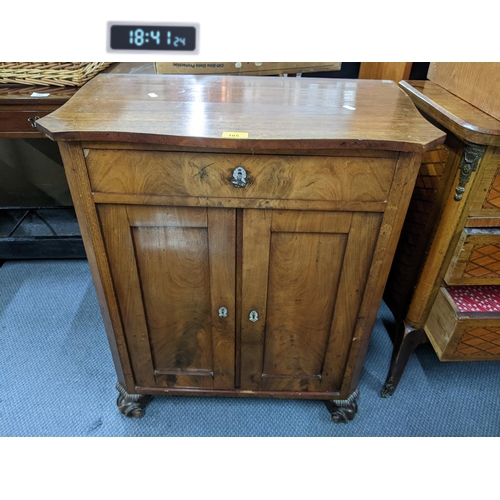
18:41
